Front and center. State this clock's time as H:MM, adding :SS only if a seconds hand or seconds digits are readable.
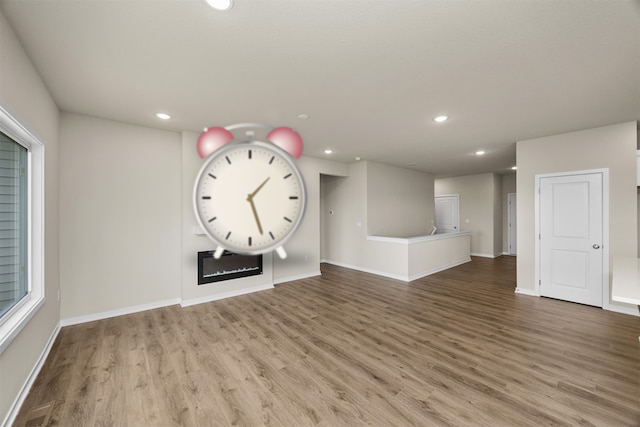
1:27
